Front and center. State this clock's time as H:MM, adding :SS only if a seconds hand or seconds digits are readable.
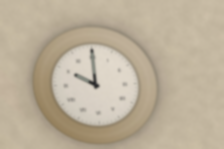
10:00
